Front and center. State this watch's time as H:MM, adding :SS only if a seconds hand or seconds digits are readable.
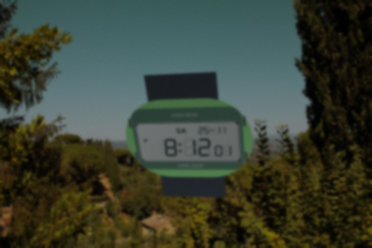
8:12
